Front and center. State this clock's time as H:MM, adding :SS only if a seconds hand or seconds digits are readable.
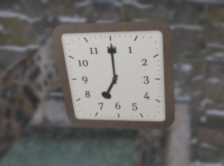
7:00
